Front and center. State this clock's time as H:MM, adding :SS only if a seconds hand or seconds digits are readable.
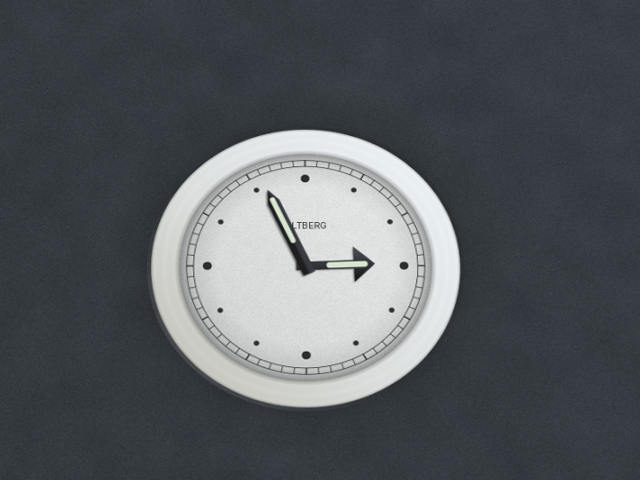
2:56
